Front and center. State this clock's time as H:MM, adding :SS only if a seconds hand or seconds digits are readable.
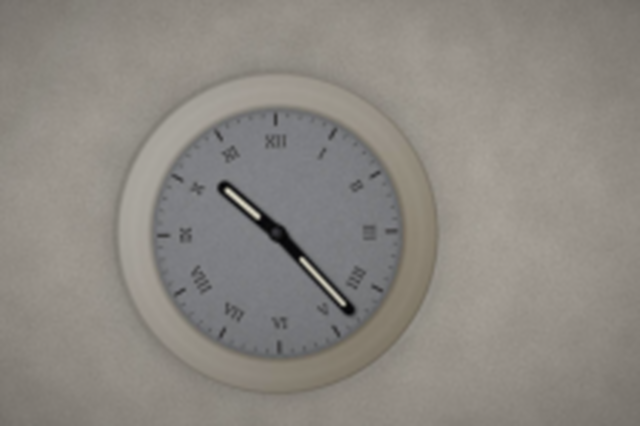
10:23
